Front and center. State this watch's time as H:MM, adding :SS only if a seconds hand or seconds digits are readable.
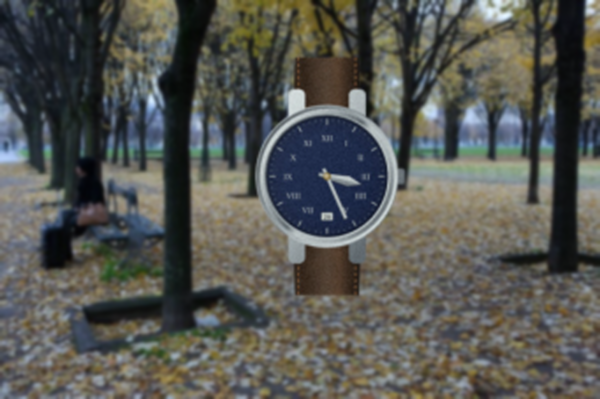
3:26
